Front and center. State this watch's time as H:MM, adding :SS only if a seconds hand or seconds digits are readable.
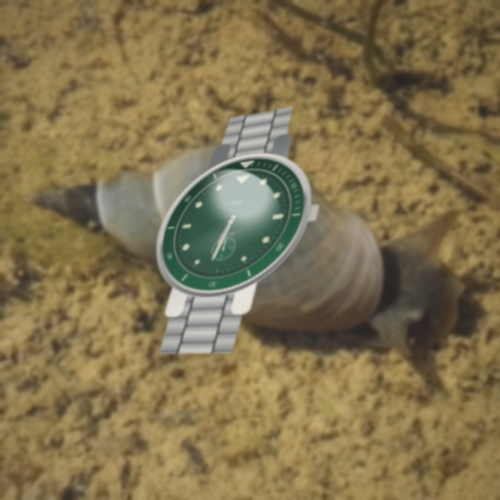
6:32
